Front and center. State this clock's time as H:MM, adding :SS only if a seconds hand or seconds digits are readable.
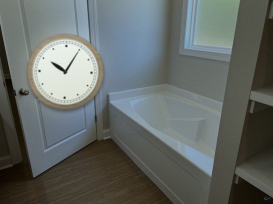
10:05
